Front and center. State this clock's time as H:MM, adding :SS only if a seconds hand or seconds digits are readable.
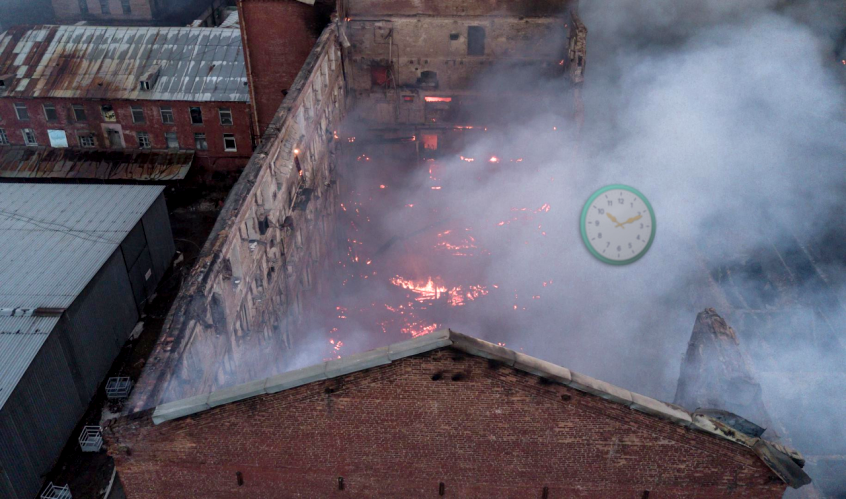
10:11
